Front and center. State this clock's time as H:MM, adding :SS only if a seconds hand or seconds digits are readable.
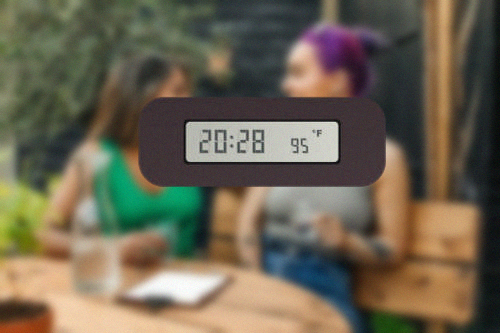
20:28
